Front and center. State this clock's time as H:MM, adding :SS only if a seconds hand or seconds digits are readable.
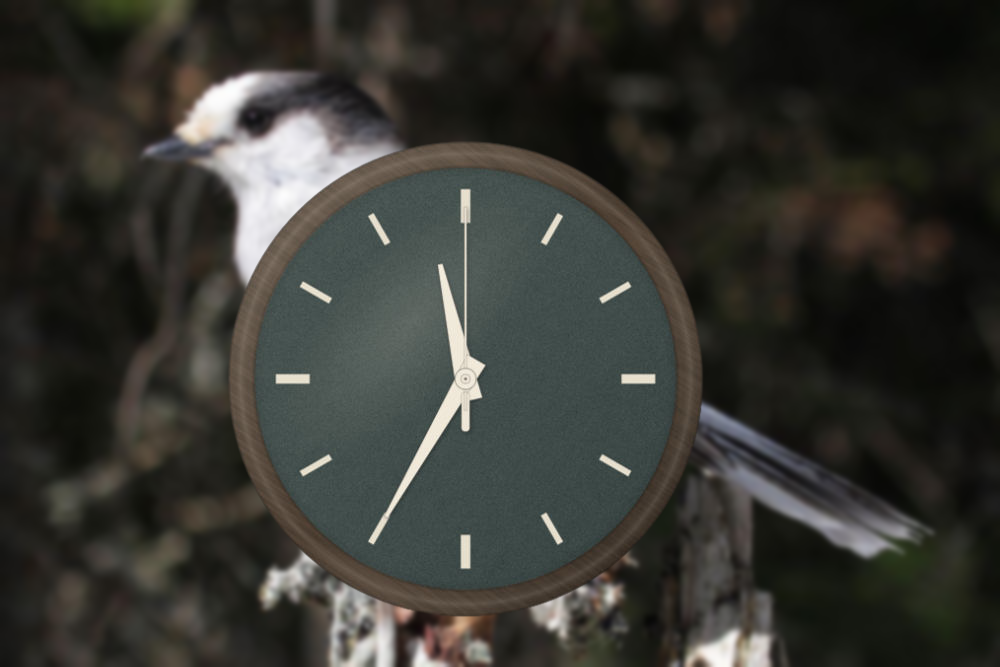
11:35:00
